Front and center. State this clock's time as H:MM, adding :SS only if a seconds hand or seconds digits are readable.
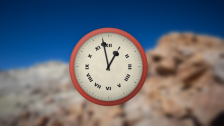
12:58
